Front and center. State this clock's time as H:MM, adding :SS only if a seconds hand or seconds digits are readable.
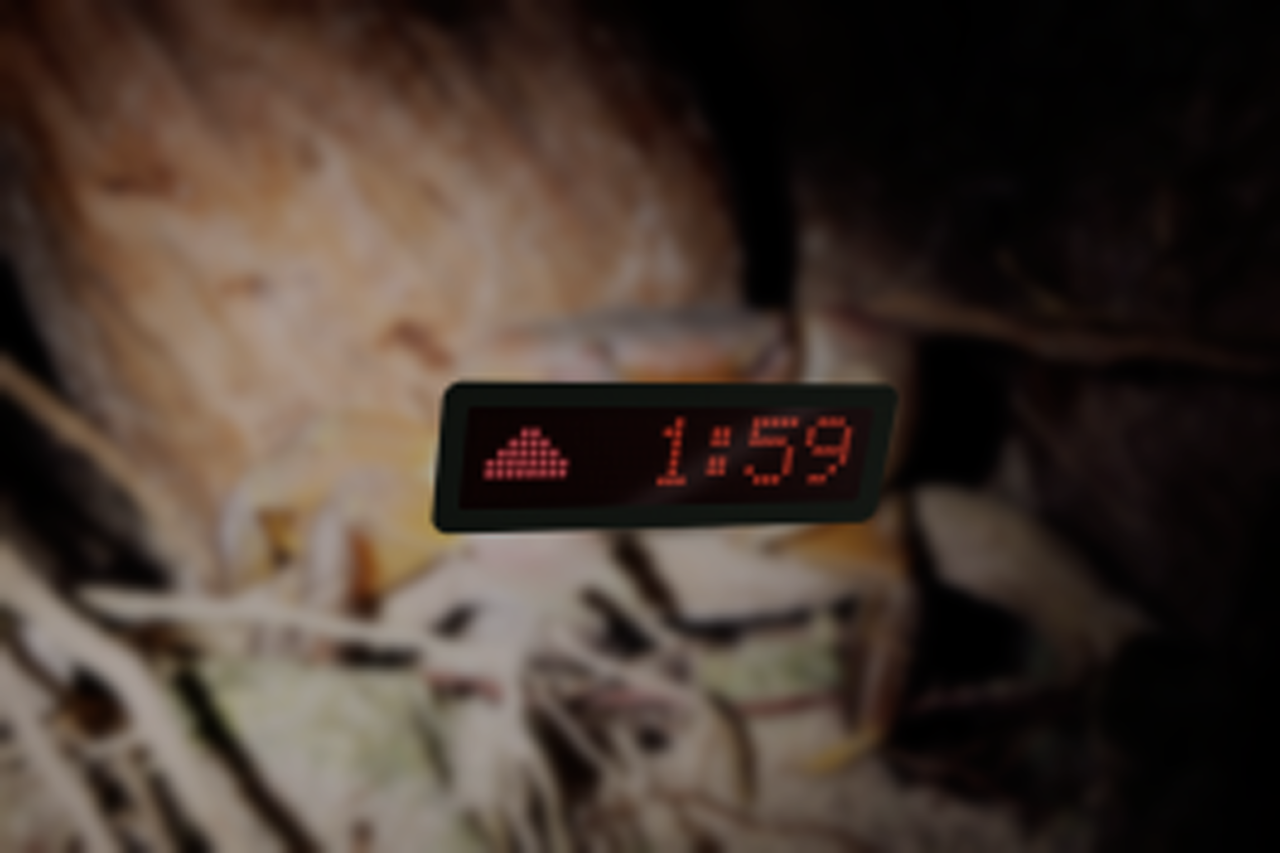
1:59
